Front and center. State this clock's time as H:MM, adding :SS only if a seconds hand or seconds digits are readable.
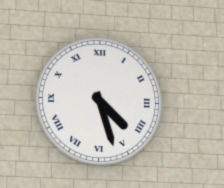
4:27
